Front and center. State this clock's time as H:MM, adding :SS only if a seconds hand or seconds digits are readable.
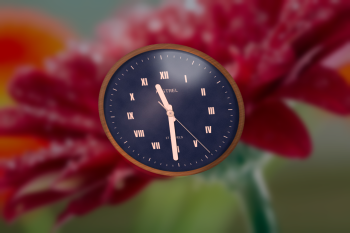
11:30:24
